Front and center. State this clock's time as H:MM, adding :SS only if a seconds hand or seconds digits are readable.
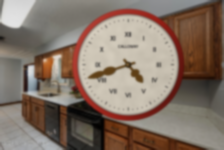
4:42
